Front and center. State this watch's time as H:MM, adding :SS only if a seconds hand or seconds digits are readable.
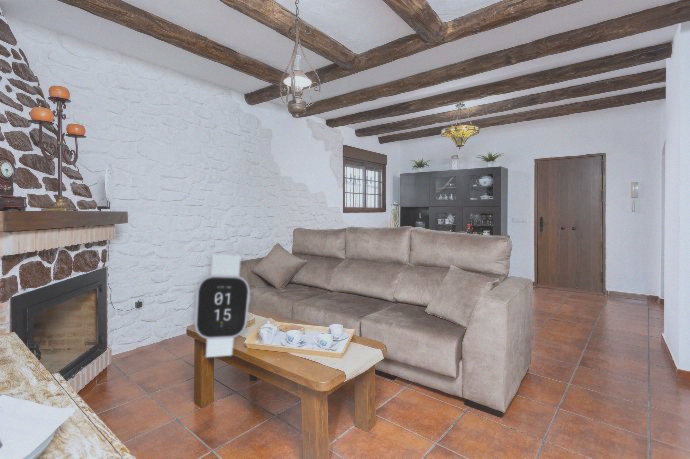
1:15
